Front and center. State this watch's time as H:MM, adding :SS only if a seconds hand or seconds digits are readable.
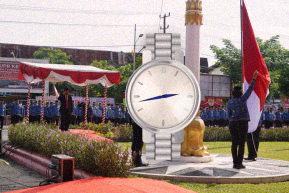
2:43
